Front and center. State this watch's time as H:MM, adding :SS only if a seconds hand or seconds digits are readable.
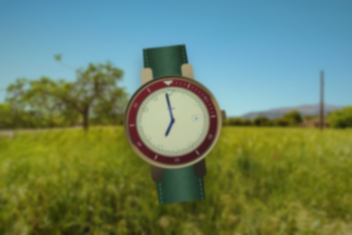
6:59
